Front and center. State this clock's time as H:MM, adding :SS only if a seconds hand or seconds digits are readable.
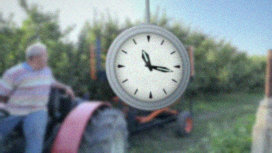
11:17
